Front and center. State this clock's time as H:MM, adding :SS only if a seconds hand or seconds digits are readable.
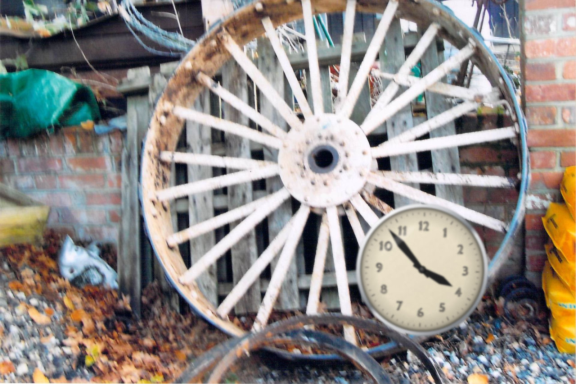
3:53
